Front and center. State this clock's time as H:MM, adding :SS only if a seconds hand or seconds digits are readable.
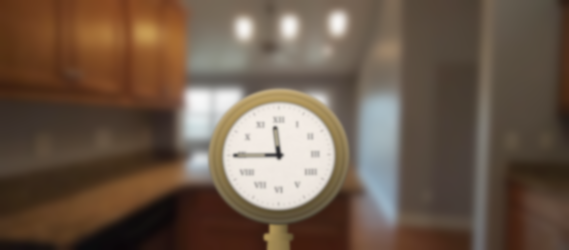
11:45
